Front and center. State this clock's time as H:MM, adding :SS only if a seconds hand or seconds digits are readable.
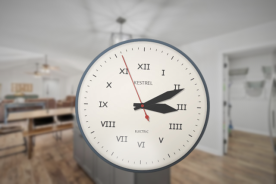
3:10:56
